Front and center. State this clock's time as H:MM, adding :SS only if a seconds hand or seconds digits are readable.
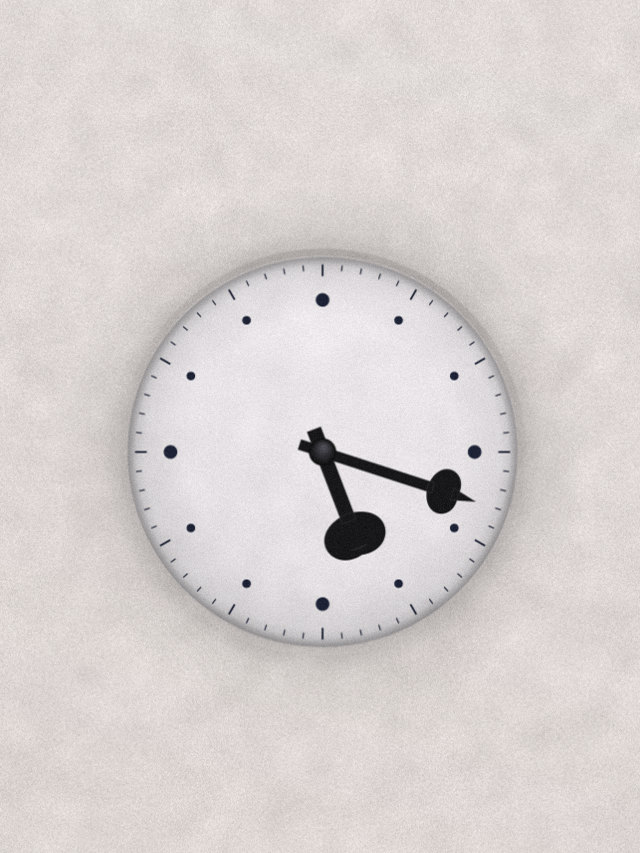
5:18
